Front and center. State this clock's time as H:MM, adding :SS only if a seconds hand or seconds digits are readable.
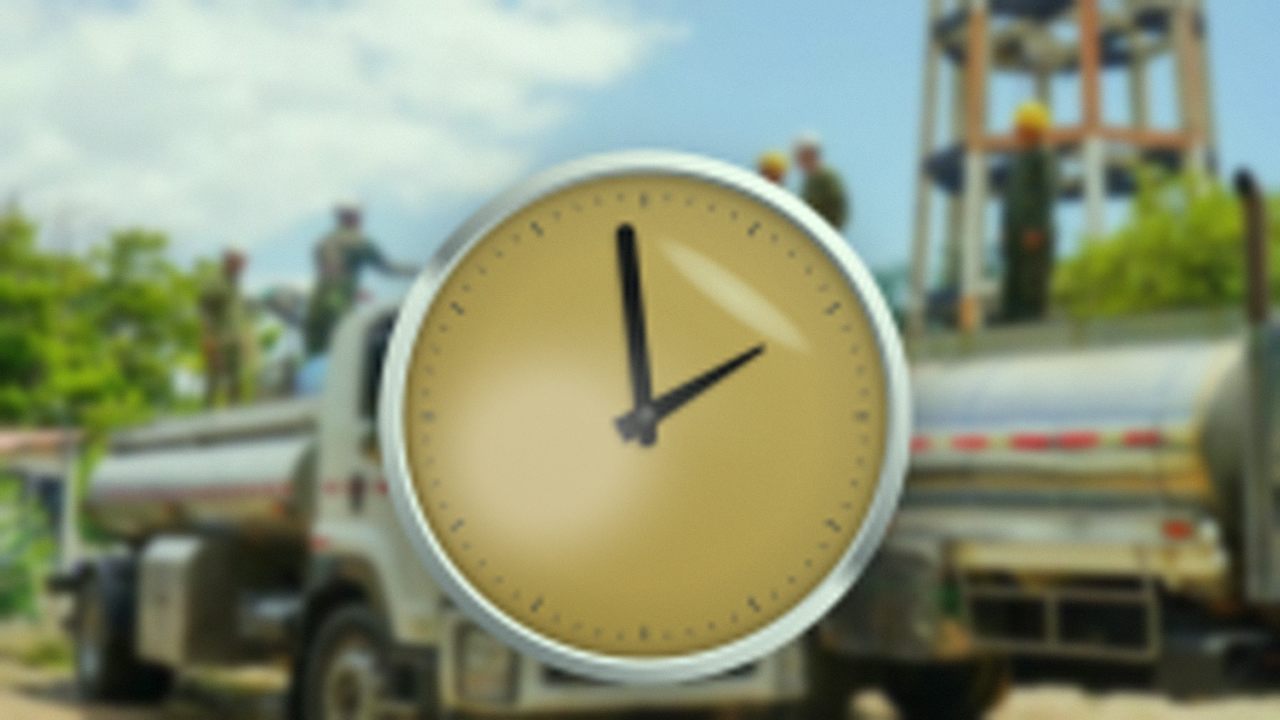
1:59
